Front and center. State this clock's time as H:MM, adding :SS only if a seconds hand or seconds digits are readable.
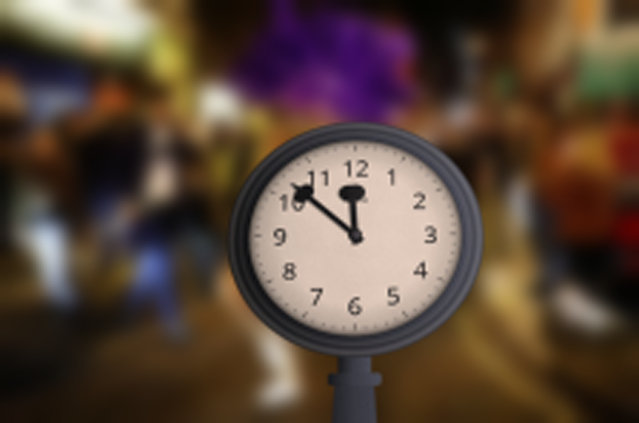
11:52
